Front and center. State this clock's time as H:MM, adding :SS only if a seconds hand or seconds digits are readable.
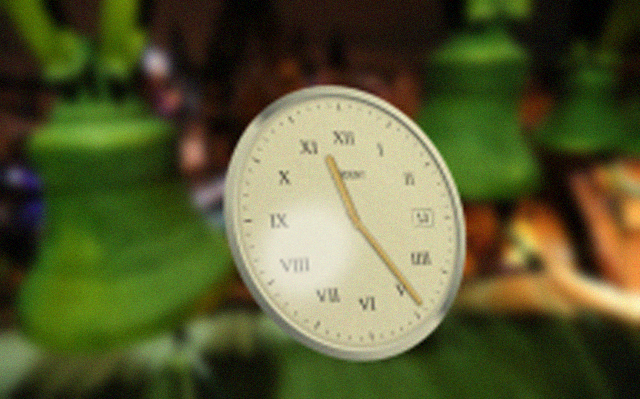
11:24
